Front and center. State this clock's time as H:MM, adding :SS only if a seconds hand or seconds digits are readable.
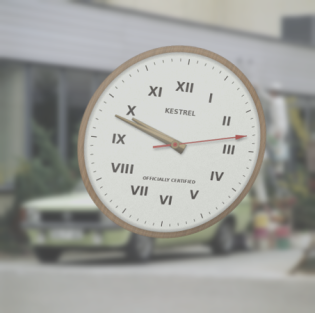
9:48:13
